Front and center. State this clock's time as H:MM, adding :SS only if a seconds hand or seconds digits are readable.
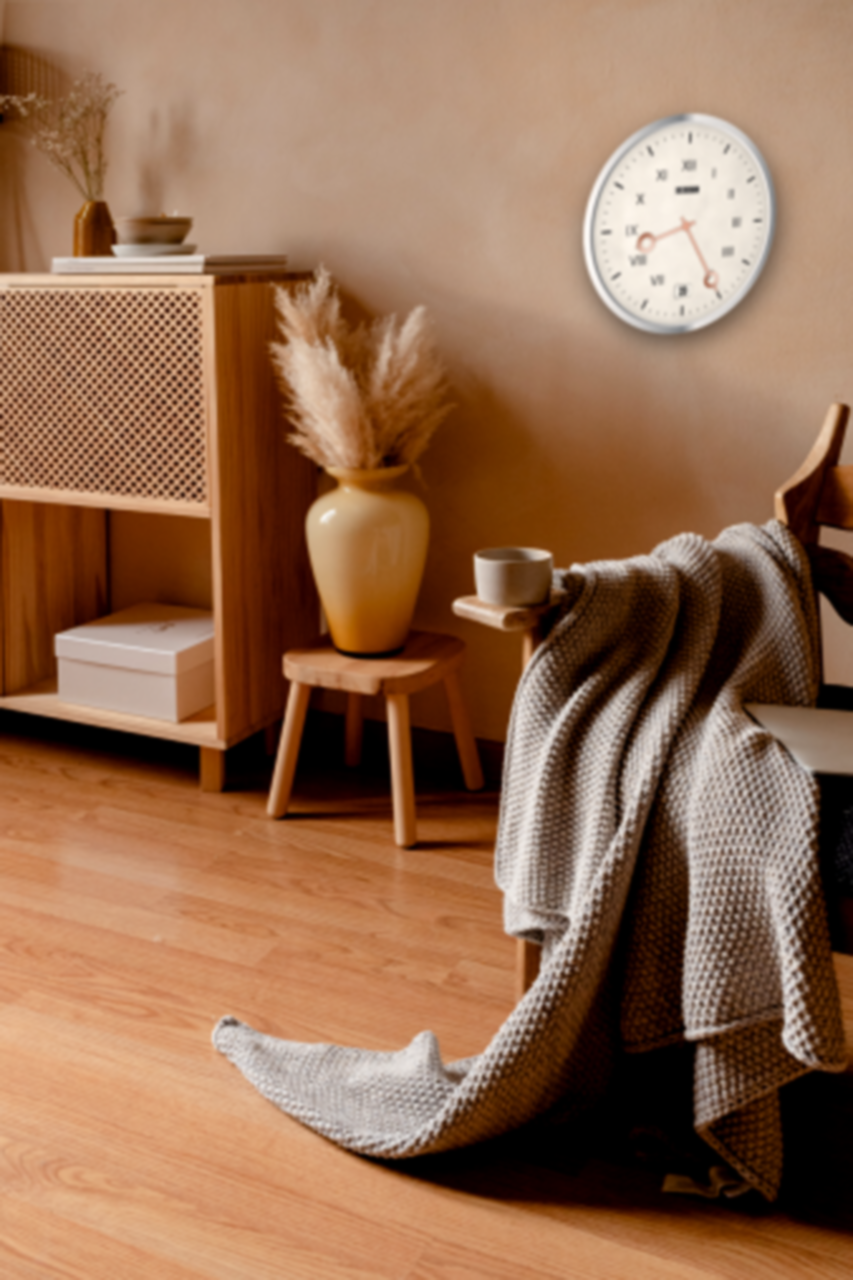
8:25
